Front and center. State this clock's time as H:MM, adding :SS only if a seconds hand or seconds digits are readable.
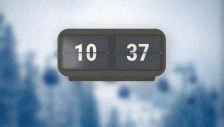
10:37
